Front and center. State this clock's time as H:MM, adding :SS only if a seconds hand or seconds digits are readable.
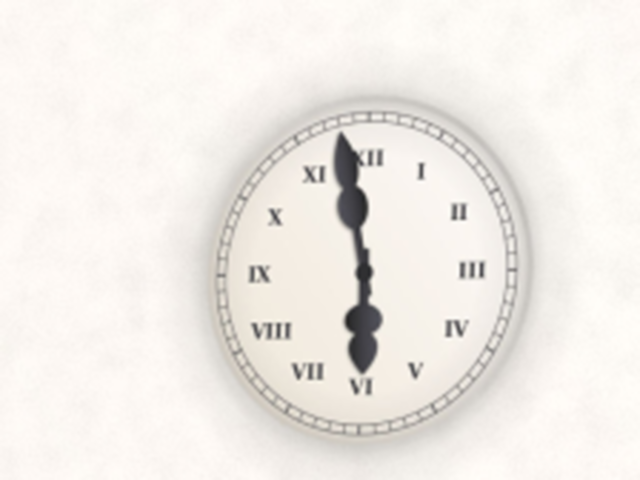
5:58
